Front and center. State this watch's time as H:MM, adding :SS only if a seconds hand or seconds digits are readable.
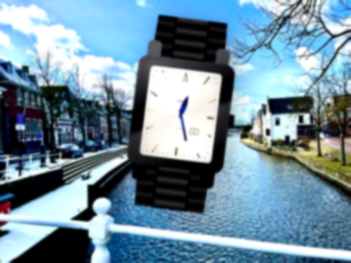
12:27
